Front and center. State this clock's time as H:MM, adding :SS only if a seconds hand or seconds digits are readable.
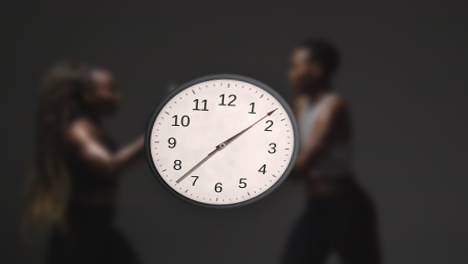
1:37:08
